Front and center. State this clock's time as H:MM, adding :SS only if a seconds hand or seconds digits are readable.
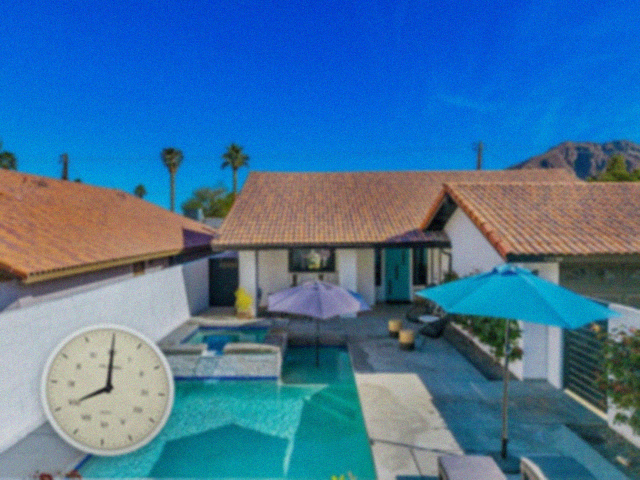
8:00
